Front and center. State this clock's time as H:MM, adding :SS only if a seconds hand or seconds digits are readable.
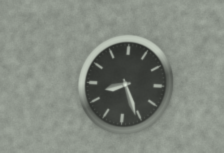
8:26
